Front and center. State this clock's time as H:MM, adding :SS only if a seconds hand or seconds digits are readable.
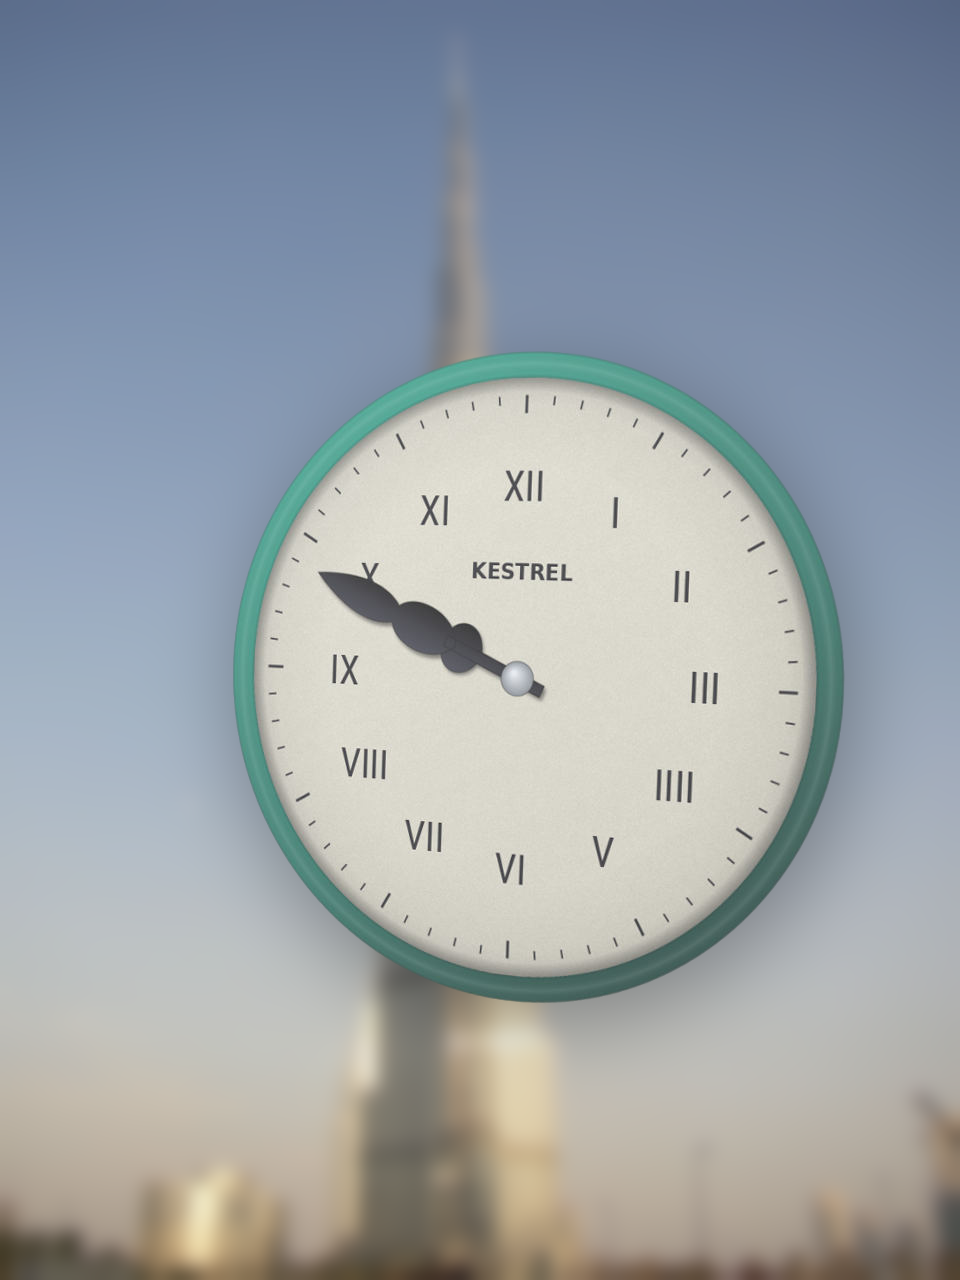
9:49
